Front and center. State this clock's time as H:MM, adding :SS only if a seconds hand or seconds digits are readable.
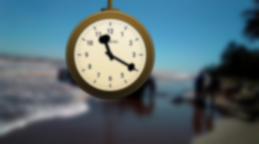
11:20
